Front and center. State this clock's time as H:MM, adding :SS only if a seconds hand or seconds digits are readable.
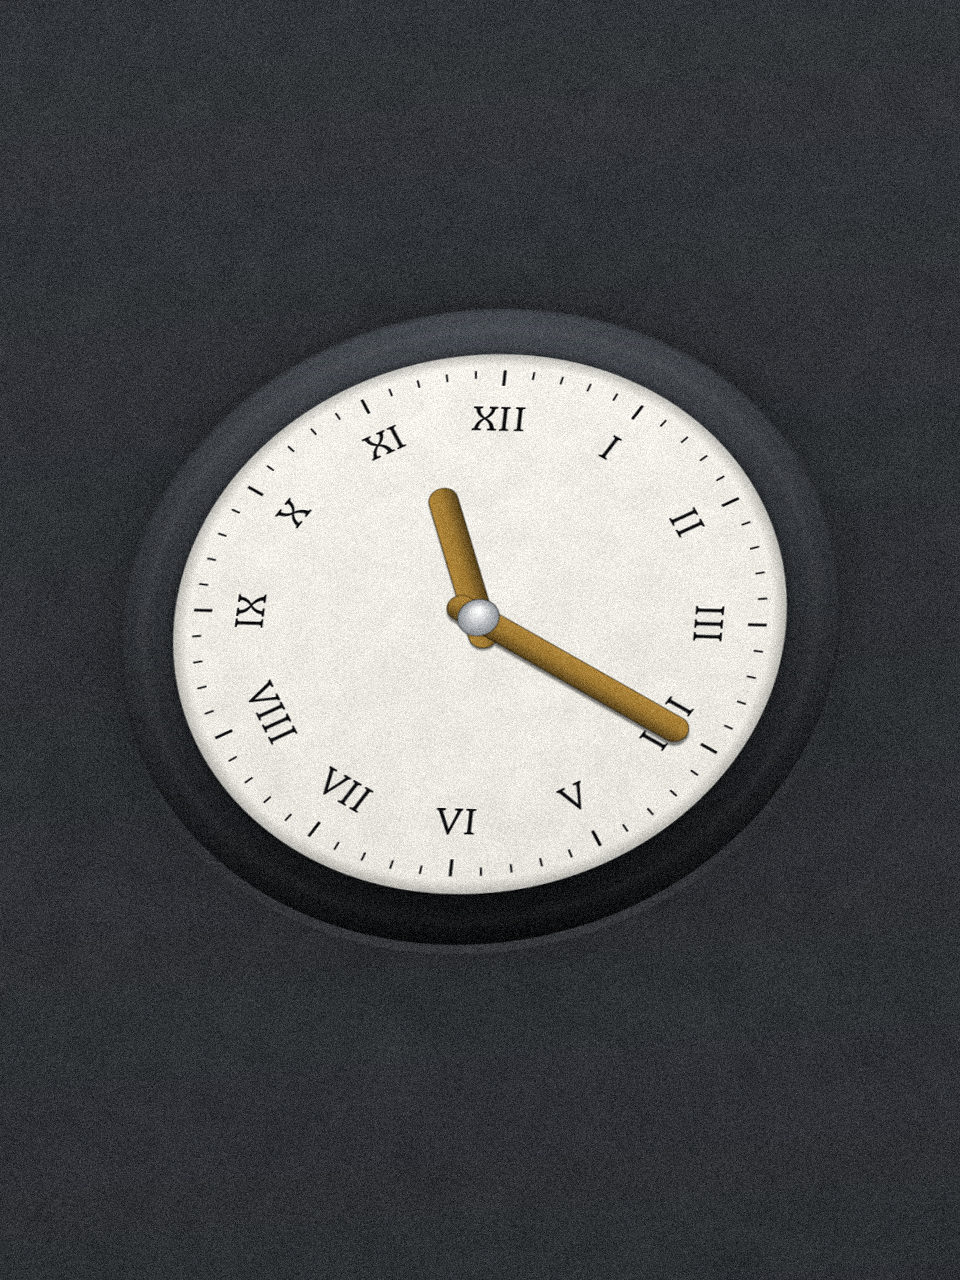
11:20
